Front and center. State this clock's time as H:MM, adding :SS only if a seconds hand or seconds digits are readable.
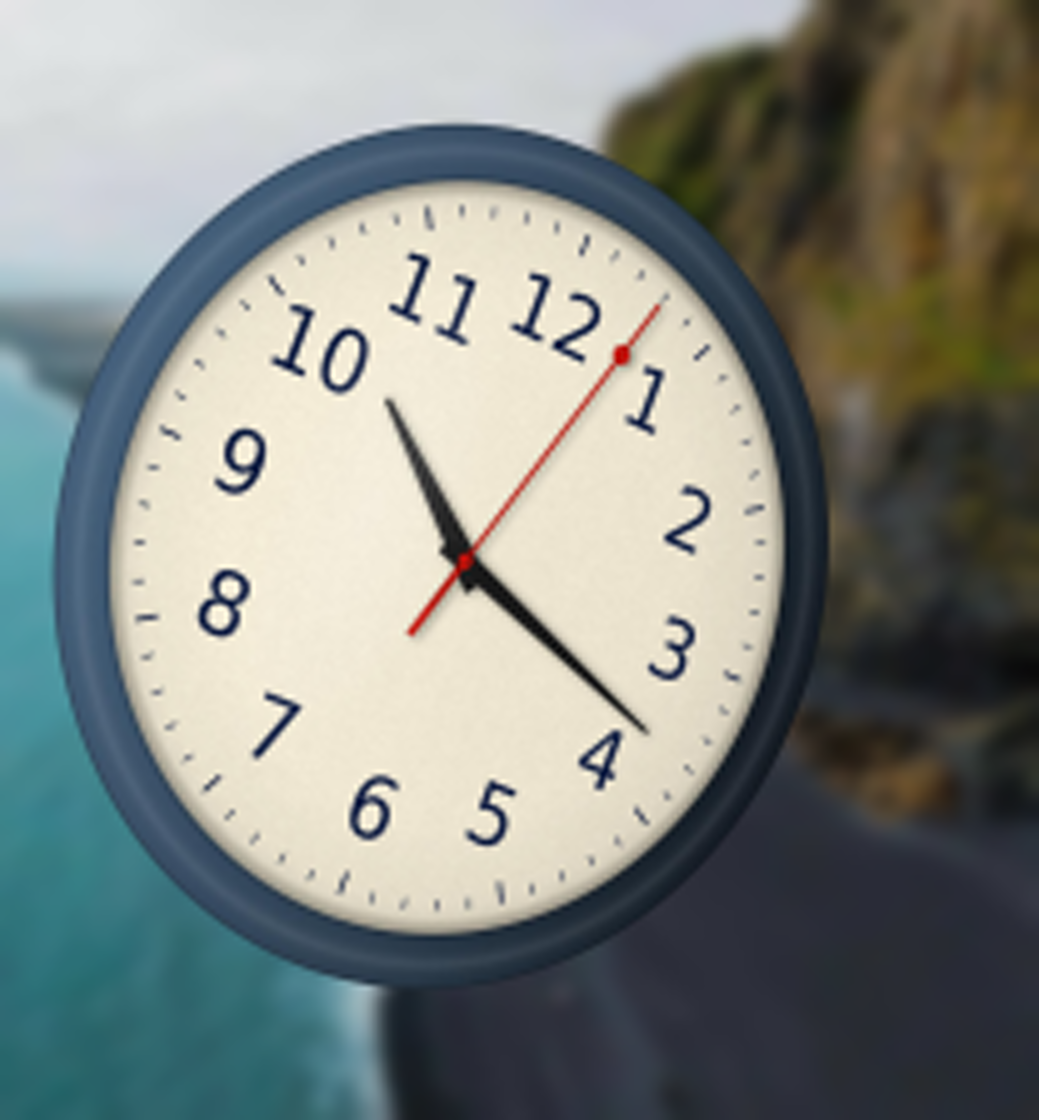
10:18:03
